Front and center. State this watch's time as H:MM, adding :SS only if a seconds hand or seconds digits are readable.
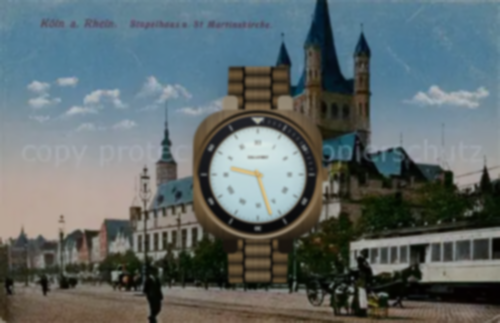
9:27
